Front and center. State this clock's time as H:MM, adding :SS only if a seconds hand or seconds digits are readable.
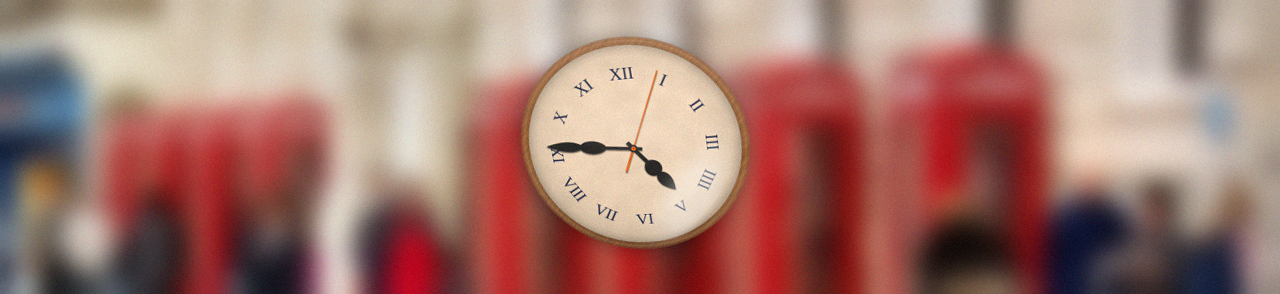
4:46:04
